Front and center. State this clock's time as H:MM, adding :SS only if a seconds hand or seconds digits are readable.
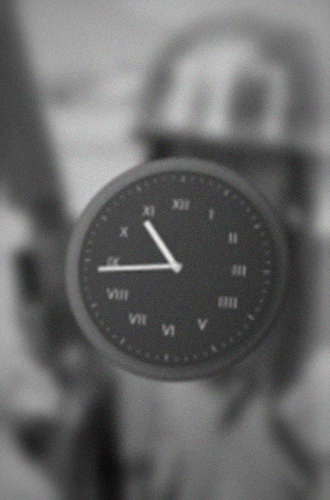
10:44
